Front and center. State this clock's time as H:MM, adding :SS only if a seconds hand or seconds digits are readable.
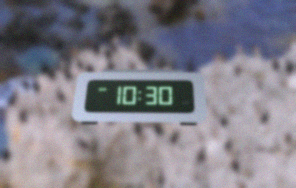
10:30
